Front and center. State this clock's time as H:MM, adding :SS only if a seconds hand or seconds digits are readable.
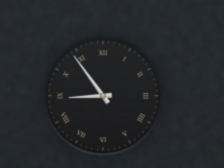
8:54
